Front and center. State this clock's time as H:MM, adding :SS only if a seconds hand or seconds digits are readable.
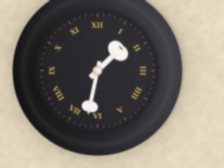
1:32
